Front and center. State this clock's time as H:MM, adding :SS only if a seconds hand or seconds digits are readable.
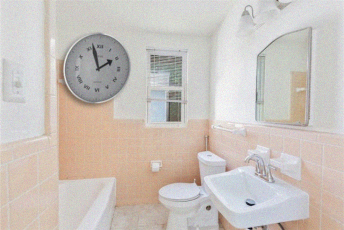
1:57
